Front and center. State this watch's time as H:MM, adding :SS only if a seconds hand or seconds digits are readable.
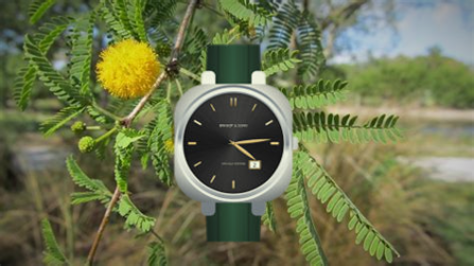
4:14
